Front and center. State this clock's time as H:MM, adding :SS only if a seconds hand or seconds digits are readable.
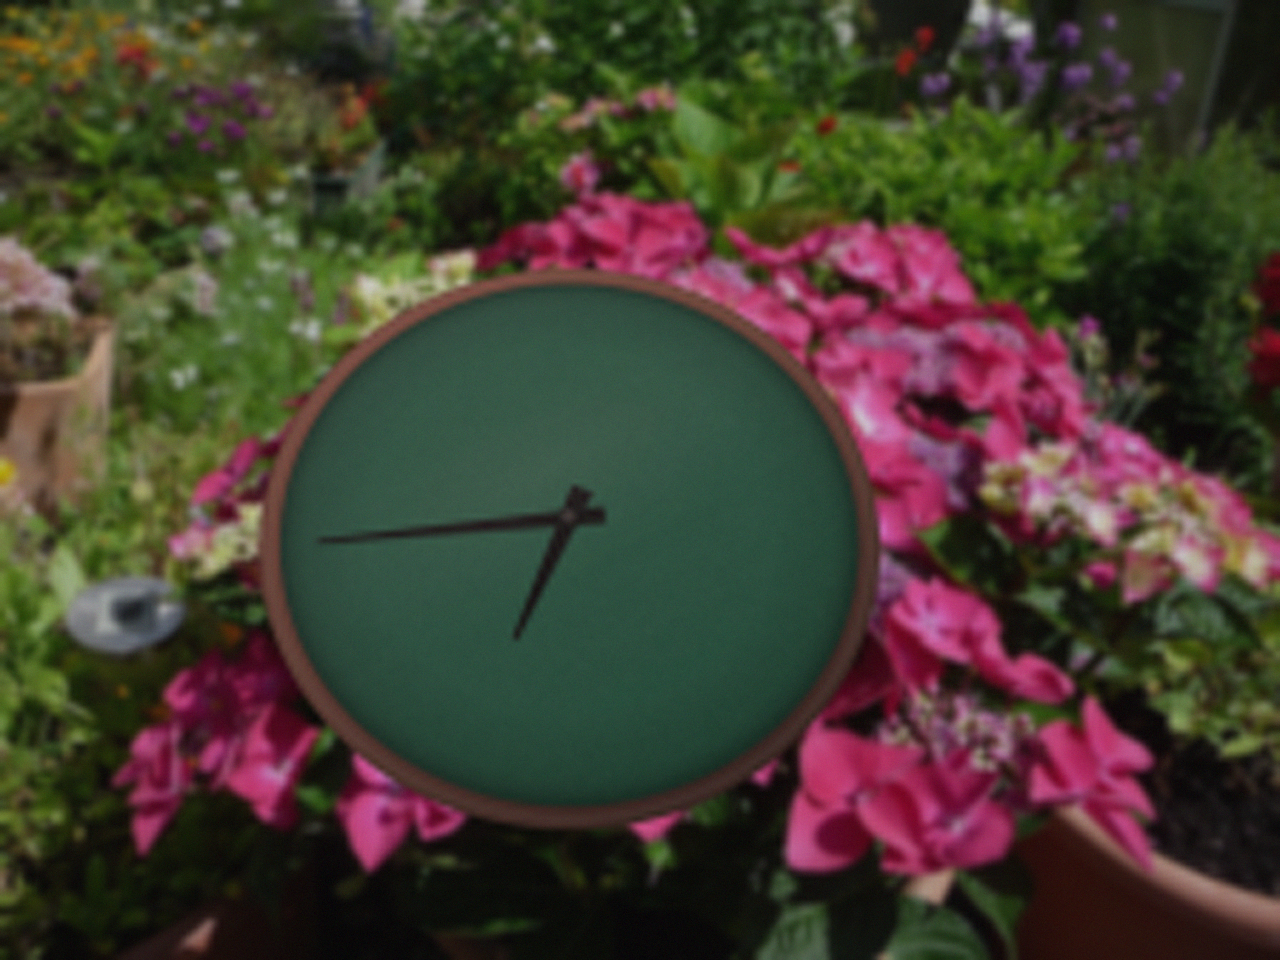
6:44
